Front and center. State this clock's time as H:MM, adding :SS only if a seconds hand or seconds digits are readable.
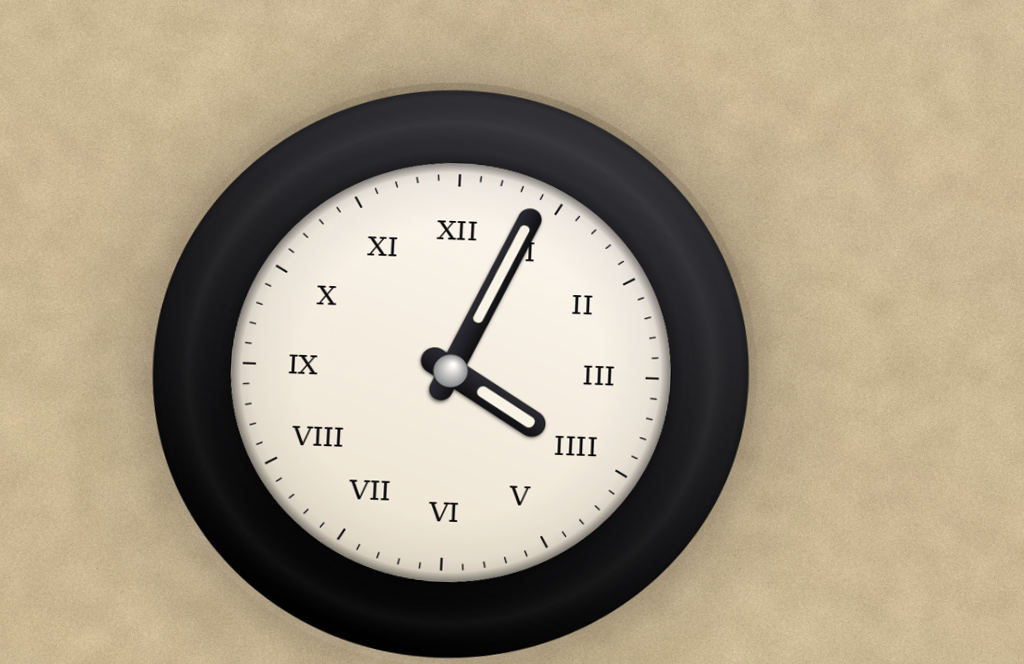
4:04
